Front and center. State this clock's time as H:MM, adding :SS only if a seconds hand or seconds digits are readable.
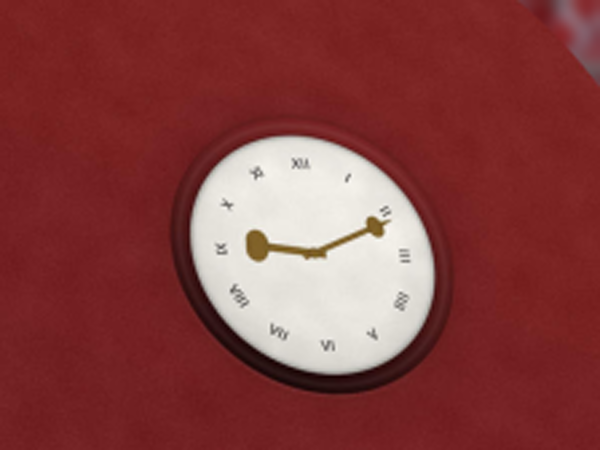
9:11
